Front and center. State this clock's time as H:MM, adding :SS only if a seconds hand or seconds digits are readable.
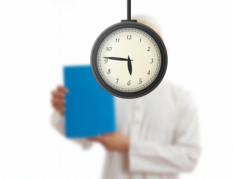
5:46
